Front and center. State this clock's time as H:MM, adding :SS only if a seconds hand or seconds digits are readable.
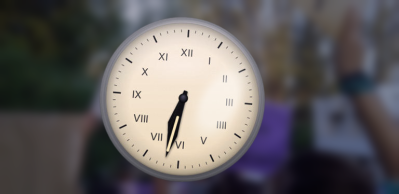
6:32
